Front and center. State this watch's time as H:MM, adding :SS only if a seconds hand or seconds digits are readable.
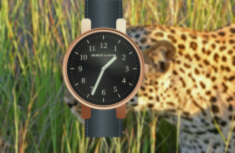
1:34
